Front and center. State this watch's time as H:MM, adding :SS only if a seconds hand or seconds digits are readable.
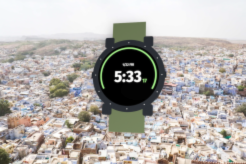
5:33
